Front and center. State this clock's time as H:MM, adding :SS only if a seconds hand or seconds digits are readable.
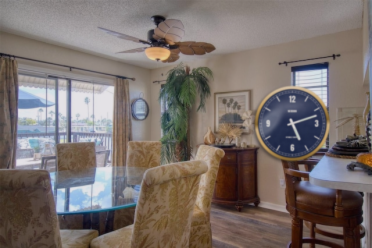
5:12
